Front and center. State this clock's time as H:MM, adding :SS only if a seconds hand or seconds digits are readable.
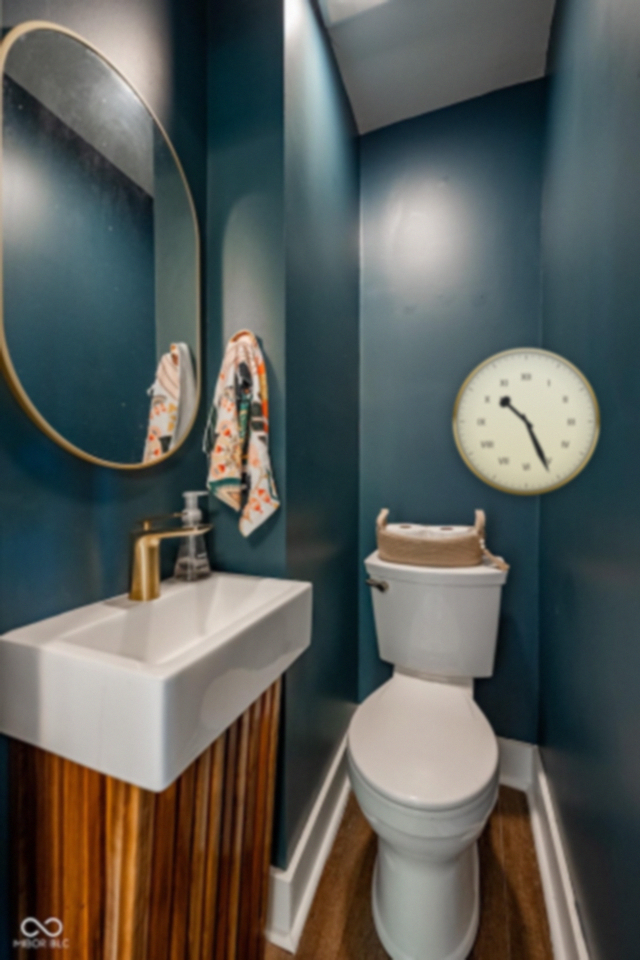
10:26
